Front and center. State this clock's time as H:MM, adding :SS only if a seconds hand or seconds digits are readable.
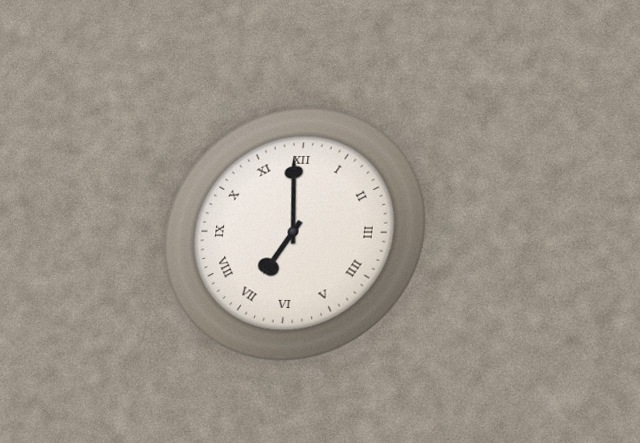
6:59
